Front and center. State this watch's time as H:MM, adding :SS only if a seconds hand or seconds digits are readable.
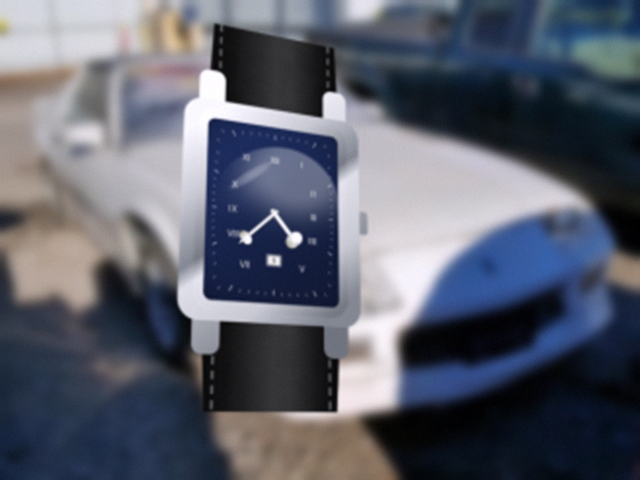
4:38
